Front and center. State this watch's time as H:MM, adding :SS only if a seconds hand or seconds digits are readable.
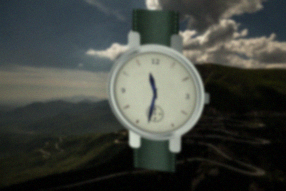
11:32
